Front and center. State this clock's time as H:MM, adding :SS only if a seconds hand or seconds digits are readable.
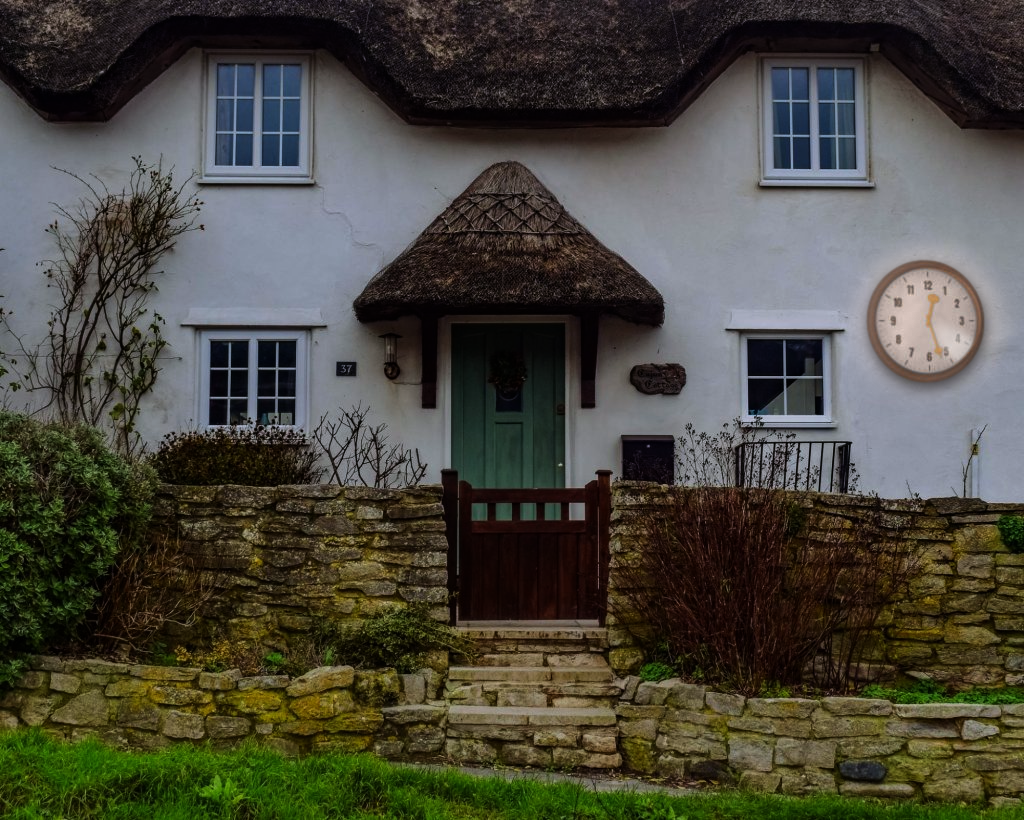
12:27
